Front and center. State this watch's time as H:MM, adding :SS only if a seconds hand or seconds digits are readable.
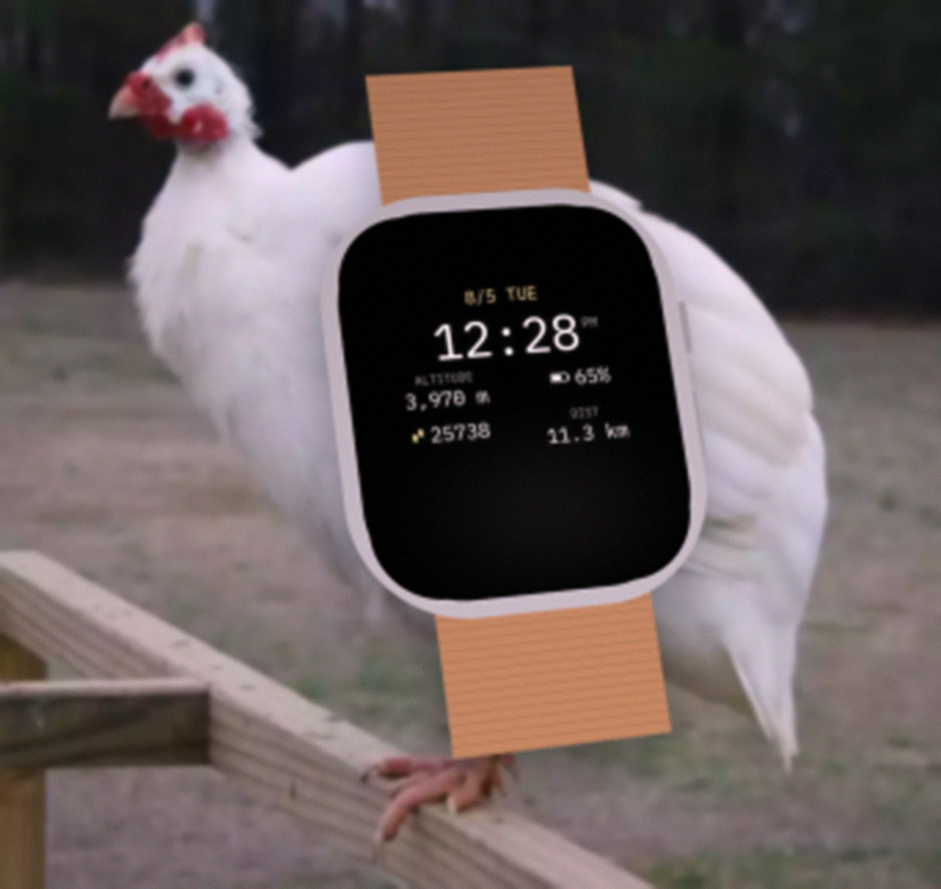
12:28
